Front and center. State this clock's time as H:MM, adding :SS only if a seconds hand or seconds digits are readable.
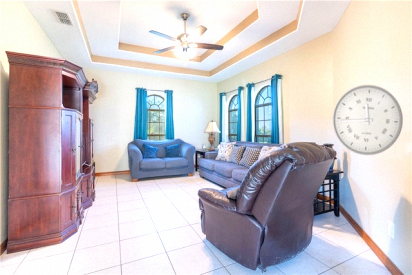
11:44
